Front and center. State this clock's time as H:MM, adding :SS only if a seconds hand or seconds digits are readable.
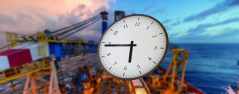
5:44
